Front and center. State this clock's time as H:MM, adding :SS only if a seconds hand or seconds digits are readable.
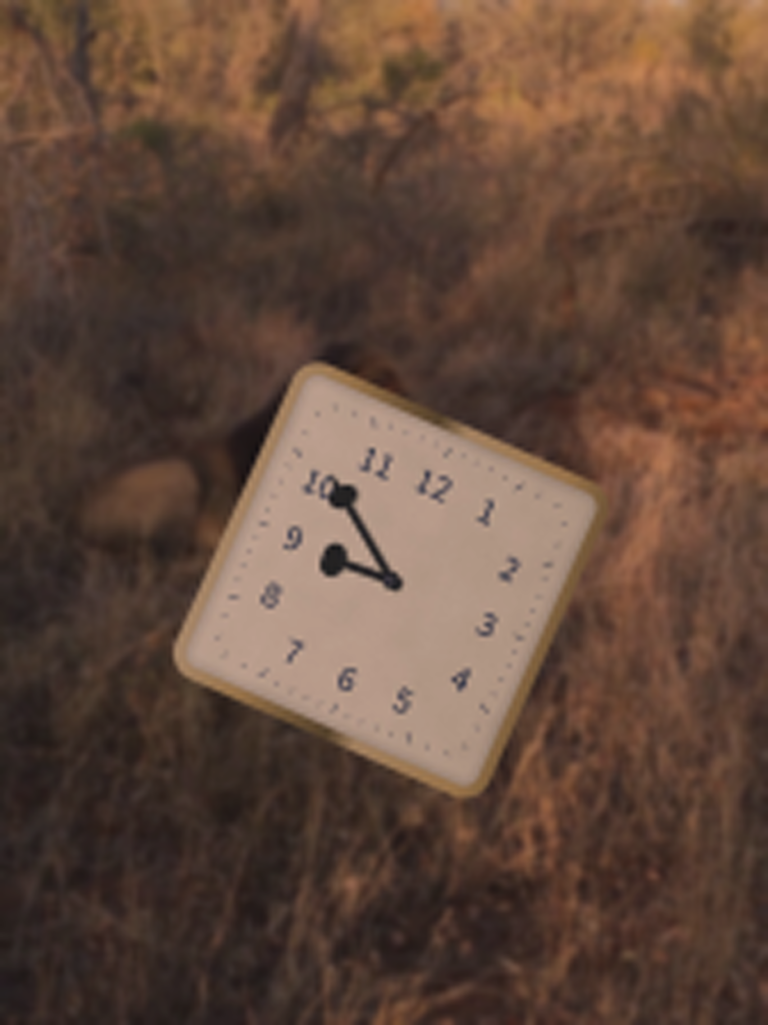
8:51
